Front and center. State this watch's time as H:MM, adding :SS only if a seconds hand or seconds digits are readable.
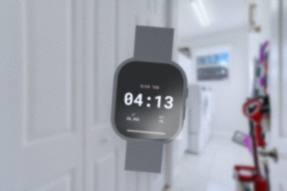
4:13
